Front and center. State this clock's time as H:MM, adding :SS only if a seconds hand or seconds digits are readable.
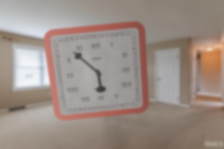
5:53
